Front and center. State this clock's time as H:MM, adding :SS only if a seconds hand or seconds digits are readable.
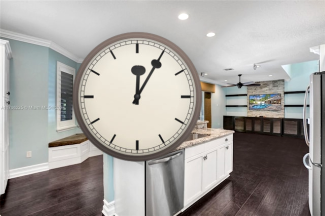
12:05
